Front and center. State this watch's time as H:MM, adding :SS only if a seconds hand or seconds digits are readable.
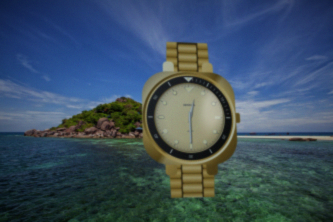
12:30
